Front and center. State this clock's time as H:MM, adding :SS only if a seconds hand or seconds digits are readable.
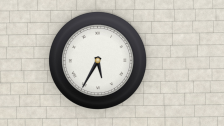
5:35
